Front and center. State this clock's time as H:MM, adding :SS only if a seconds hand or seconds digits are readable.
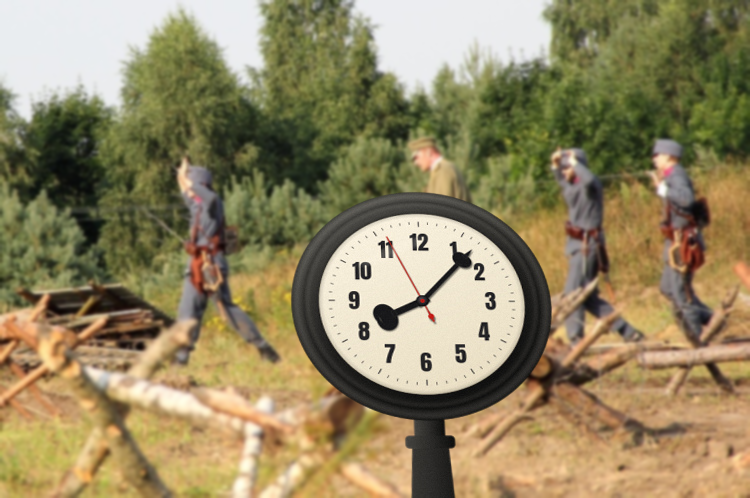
8:06:56
